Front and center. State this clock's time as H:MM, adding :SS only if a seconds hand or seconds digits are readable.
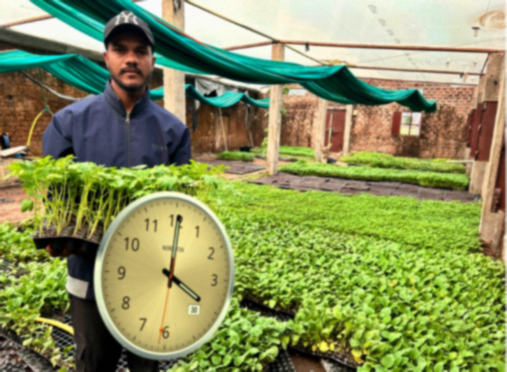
4:00:31
